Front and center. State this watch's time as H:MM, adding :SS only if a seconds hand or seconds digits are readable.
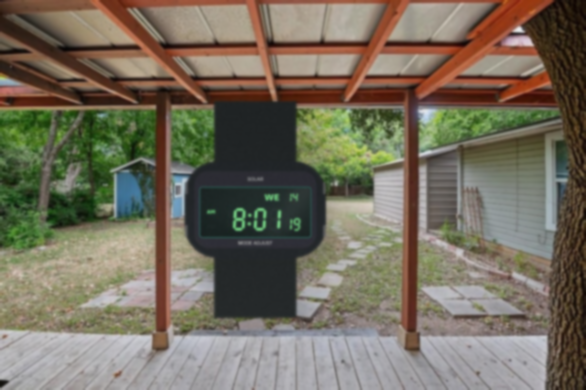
8:01:19
